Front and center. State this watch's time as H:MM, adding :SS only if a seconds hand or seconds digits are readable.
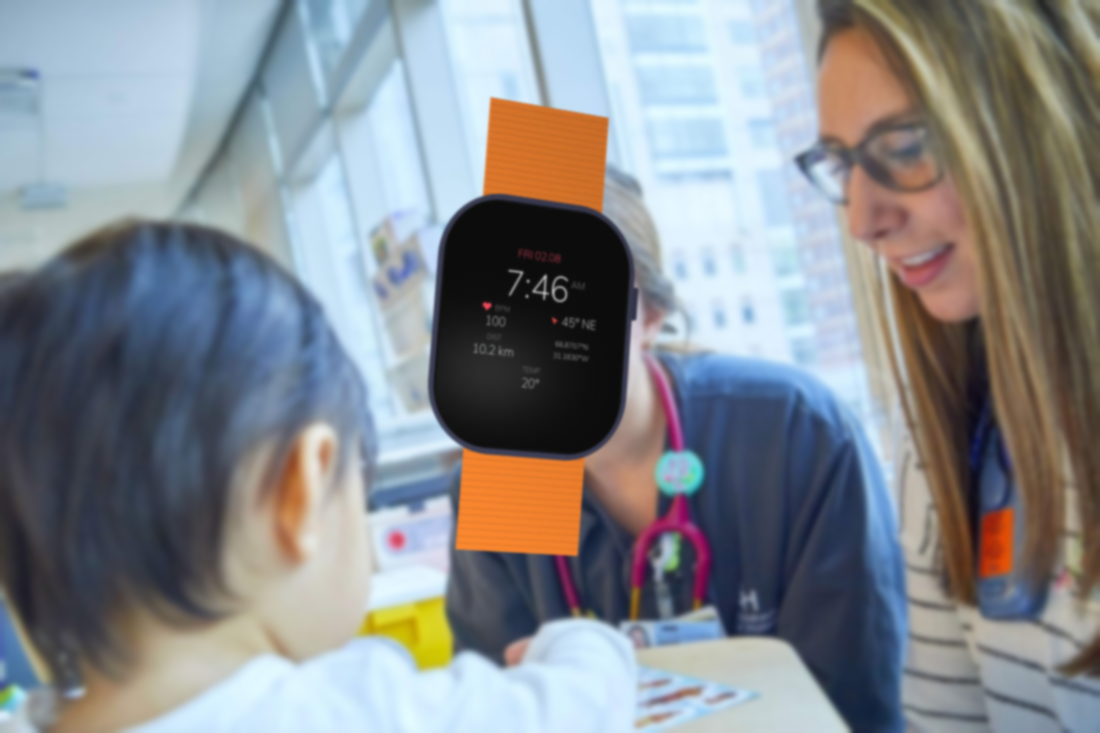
7:46
